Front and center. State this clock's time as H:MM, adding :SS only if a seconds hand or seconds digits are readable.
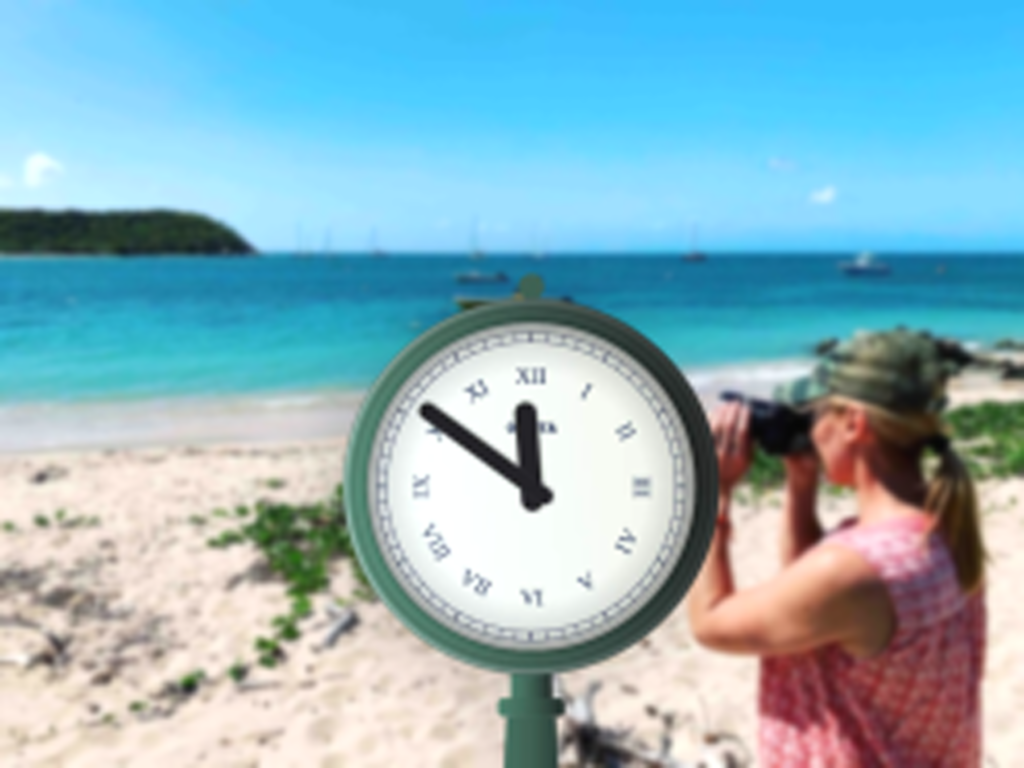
11:51
